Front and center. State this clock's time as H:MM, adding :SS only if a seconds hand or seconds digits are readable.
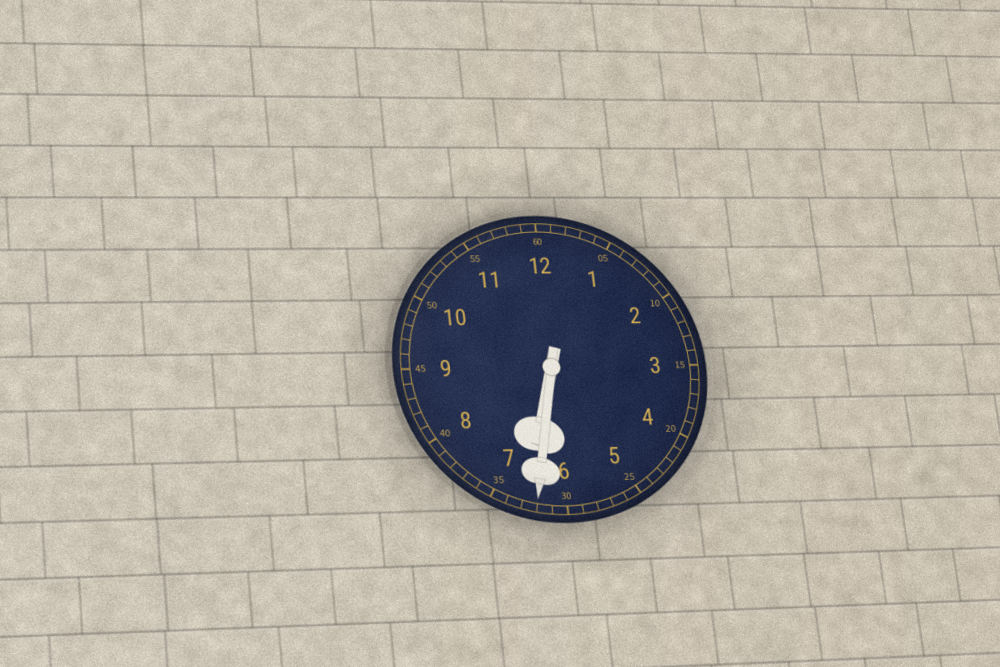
6:32
